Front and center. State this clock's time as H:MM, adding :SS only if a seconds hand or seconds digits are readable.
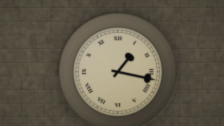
1:17
